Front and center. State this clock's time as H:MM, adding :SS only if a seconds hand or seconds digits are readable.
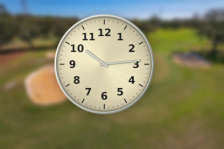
10:14
